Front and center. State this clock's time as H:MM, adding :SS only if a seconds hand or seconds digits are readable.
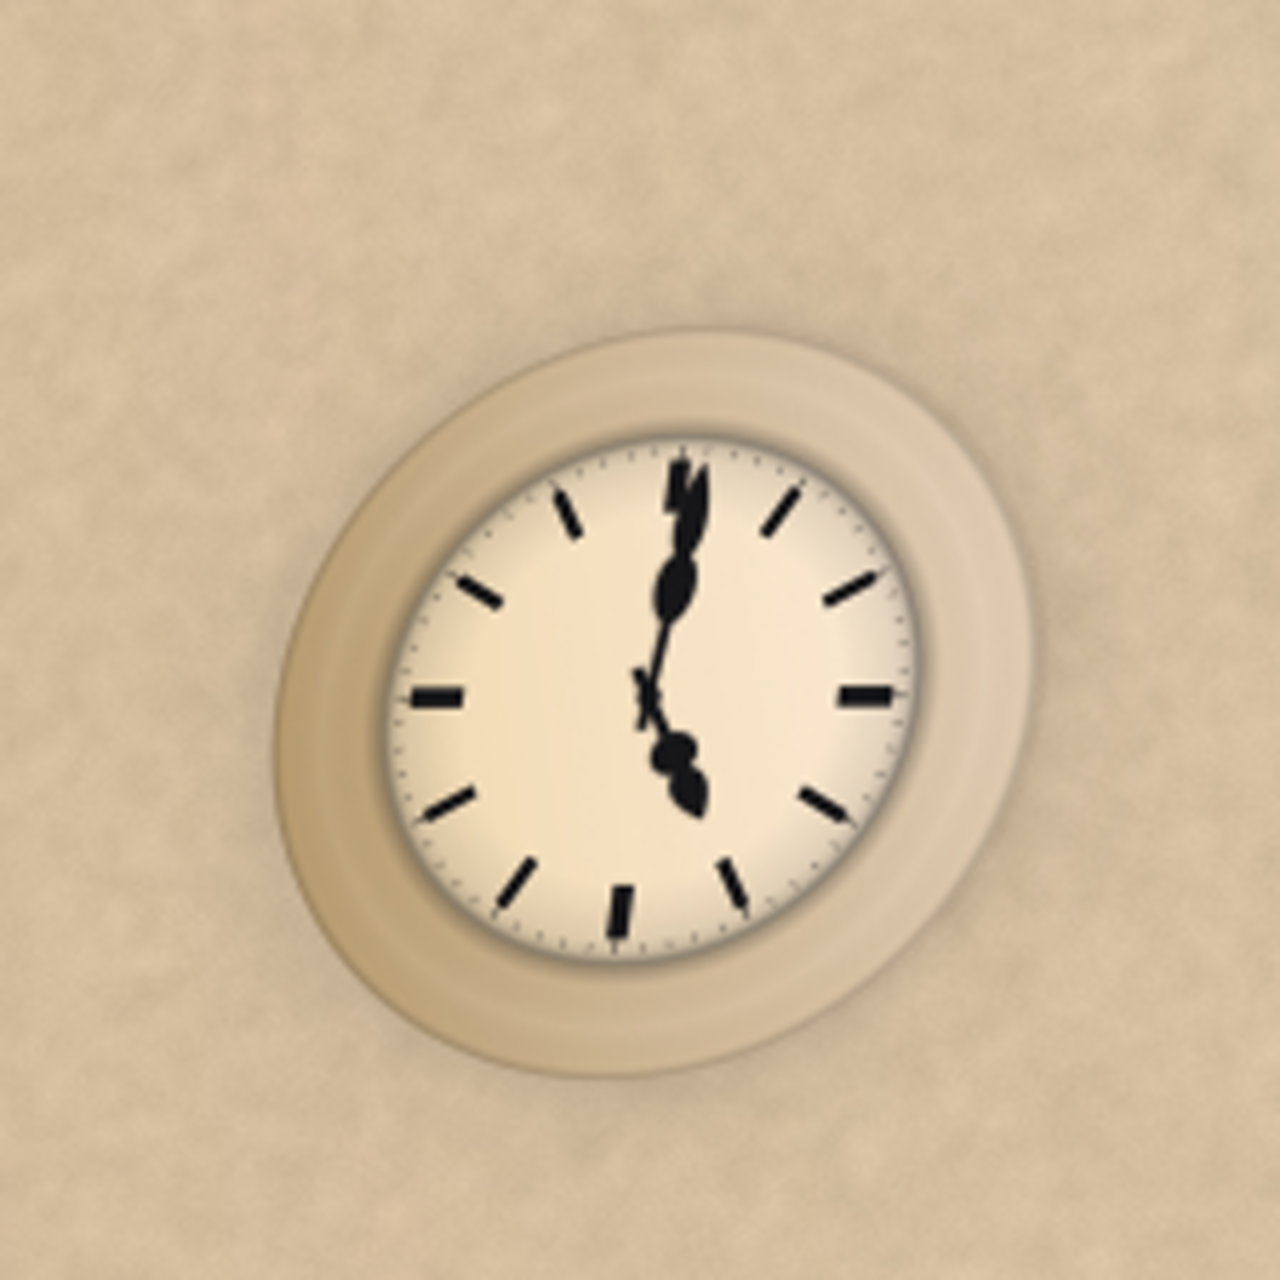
5:01
